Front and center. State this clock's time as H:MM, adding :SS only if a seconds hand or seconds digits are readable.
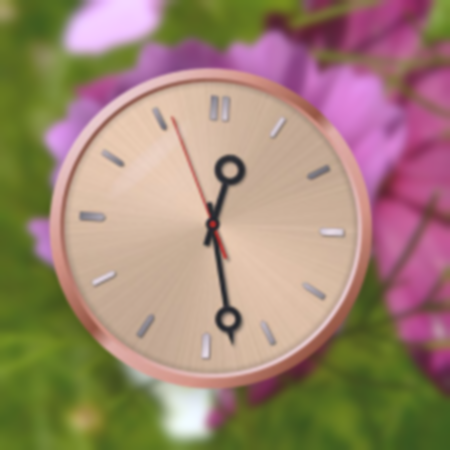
12:27:56
